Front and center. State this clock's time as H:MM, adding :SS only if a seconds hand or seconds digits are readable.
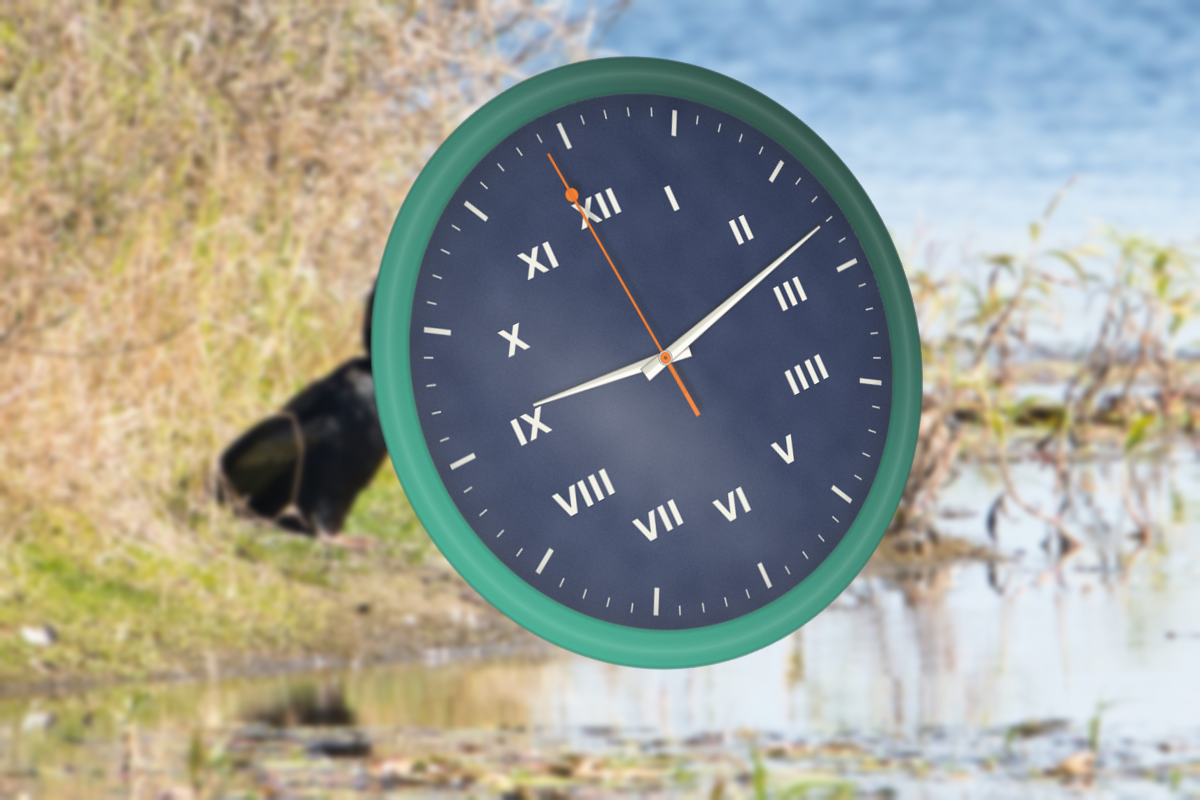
9:12:59
